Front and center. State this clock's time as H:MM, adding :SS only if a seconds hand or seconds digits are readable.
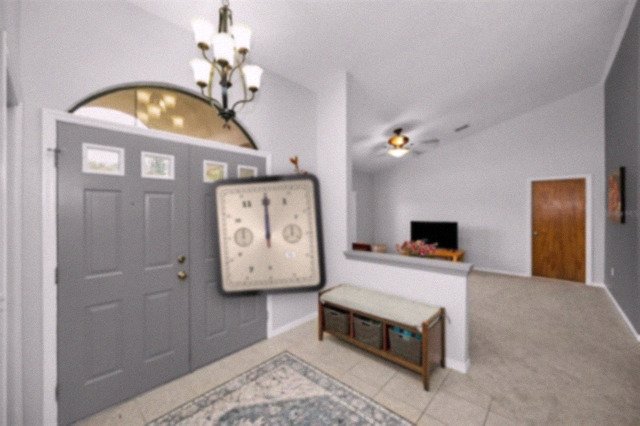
12:00
